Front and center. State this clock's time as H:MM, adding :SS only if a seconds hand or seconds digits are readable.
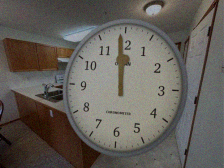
11:59
